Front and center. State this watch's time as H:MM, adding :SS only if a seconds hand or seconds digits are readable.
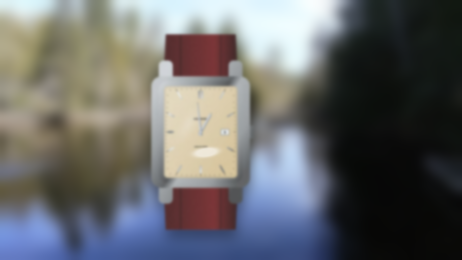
12:59
